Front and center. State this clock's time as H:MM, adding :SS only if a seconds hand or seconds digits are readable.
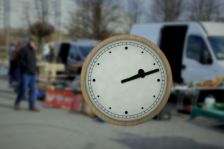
2:12
